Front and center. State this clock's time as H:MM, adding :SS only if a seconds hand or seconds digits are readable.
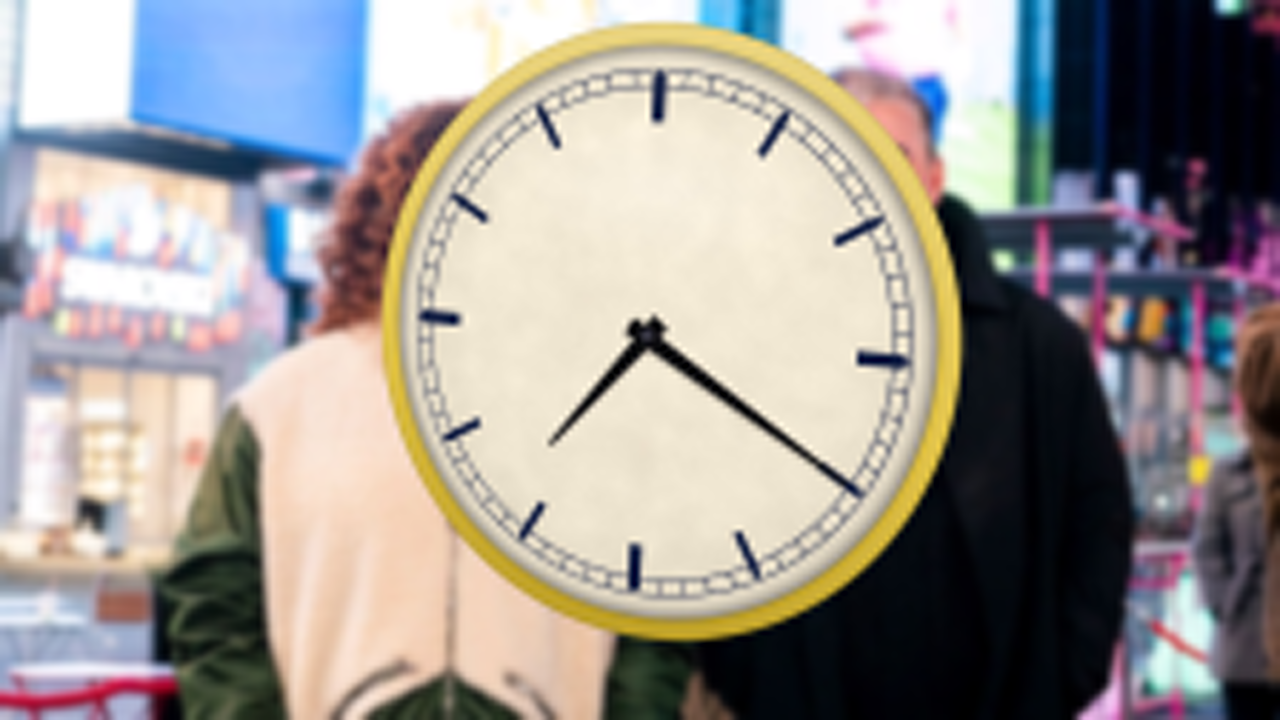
7:20
